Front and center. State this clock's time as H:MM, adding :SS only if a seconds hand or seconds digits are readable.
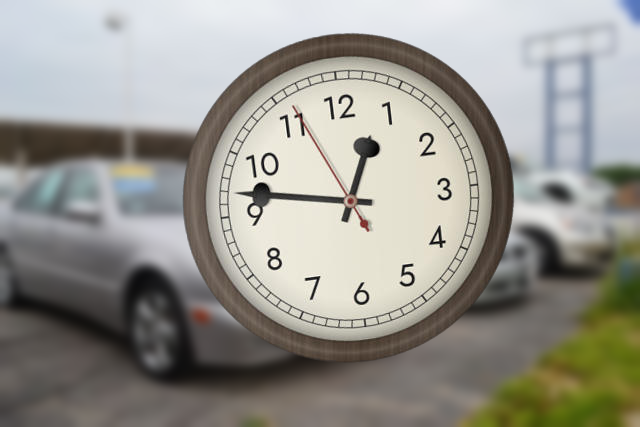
12:46:56
